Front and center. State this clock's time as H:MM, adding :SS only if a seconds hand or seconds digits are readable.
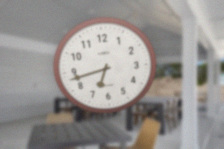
6:43
